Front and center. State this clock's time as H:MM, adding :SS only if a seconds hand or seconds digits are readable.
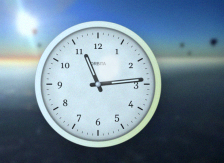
11:14
